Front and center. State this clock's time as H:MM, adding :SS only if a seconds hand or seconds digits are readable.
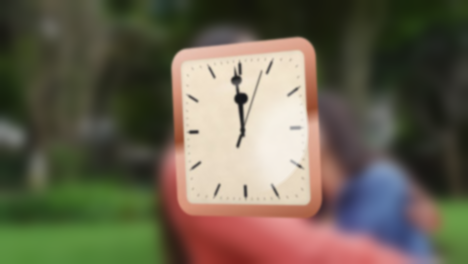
11:59:04
